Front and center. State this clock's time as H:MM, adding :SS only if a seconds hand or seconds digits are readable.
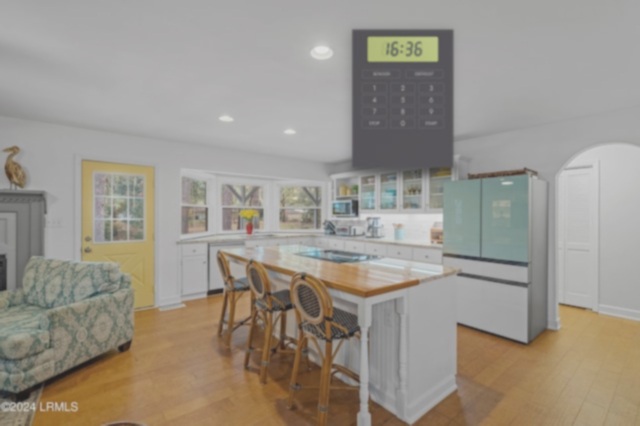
16:36
